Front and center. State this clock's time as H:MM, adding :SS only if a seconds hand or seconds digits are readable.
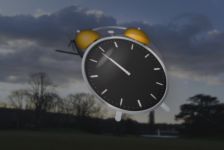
10:54
